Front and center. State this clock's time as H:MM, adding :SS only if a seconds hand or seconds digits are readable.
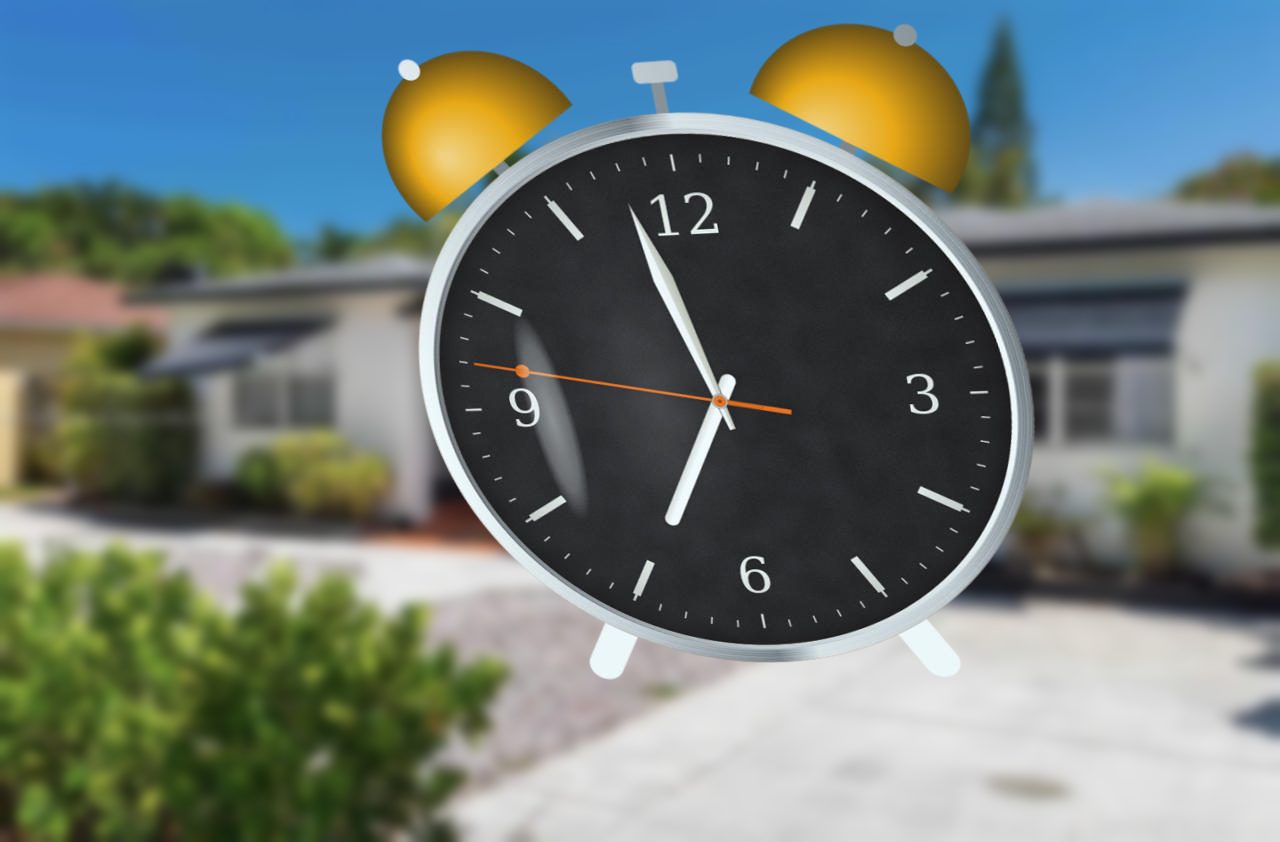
6:57:47
